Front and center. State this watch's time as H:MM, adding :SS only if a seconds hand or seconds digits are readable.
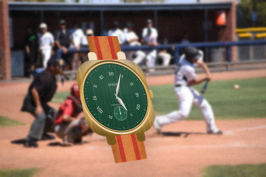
5:04
